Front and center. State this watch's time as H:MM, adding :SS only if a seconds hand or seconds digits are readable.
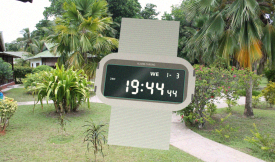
19:44:44
